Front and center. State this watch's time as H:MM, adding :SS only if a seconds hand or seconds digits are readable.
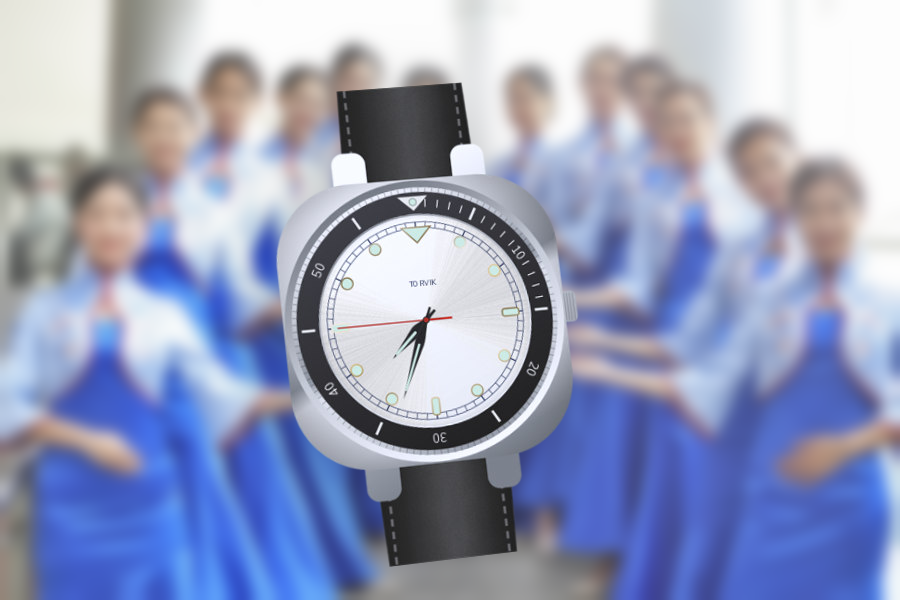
7:33:45
